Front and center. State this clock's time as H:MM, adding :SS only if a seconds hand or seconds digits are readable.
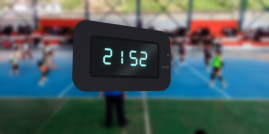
21:52
